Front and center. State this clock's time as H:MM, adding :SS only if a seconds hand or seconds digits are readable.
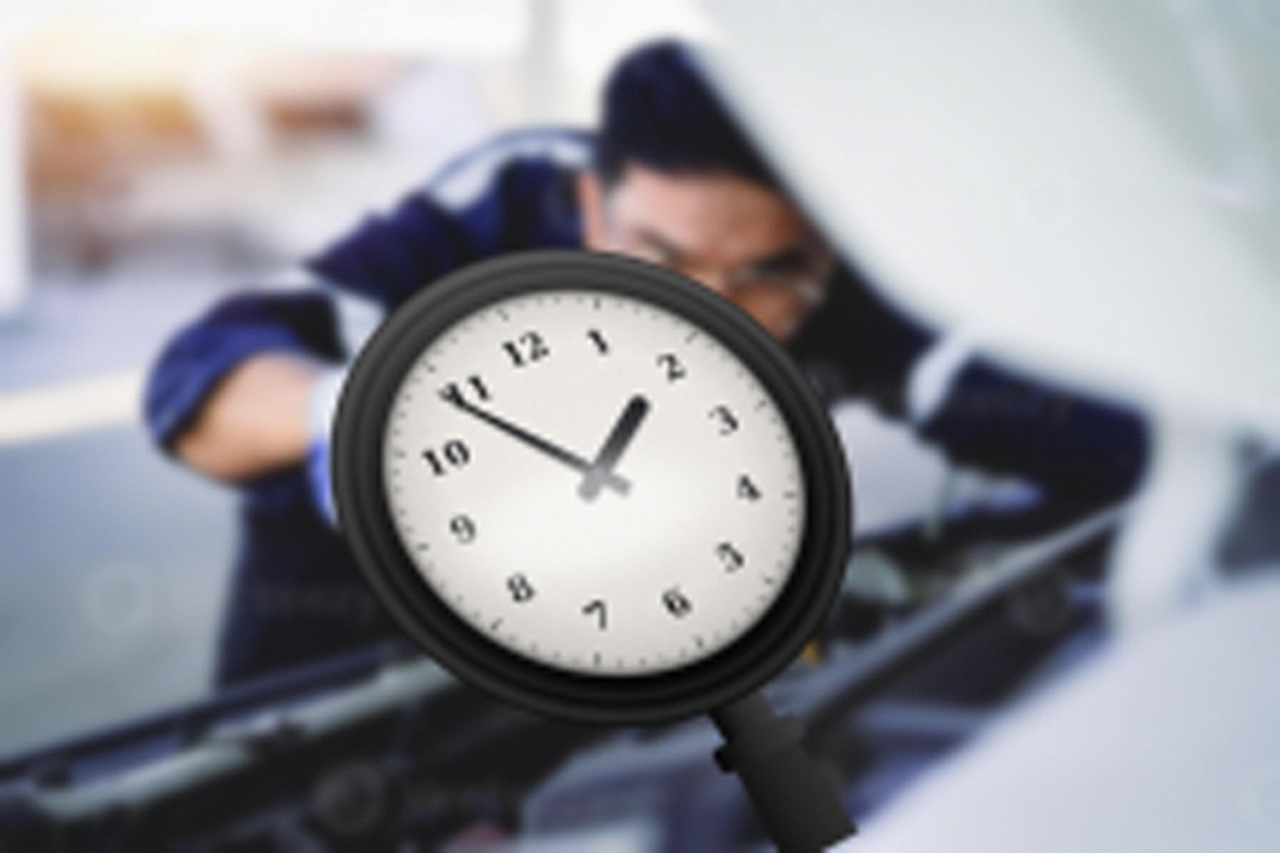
1:54
